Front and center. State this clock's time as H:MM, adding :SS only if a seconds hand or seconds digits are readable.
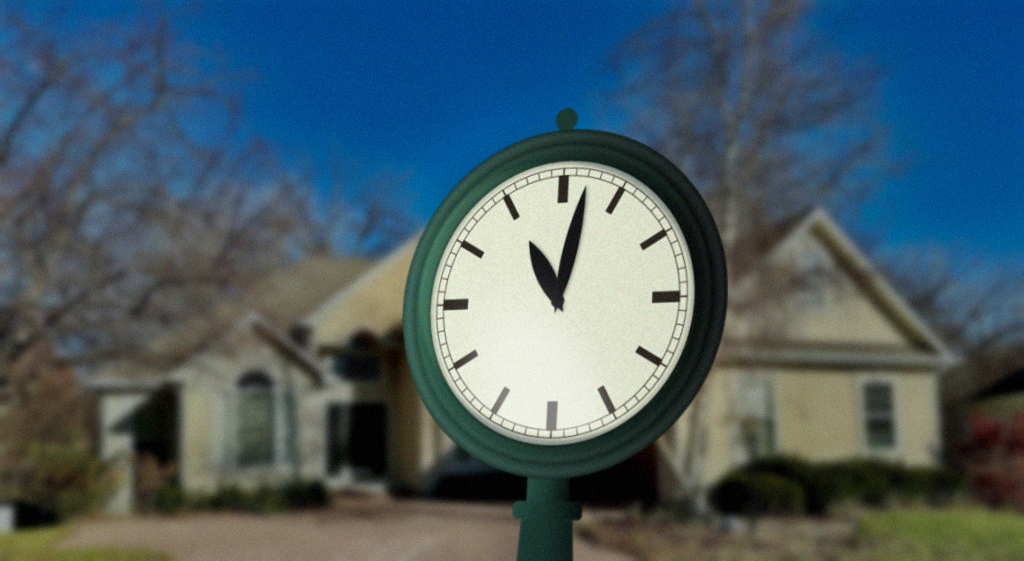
11:02
